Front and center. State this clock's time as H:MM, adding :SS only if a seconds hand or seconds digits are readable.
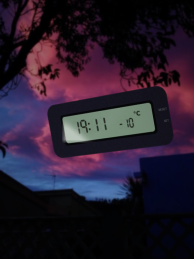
19:11
